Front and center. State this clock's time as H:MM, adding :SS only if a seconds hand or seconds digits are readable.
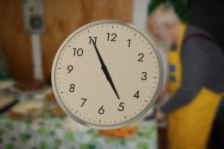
4:55
